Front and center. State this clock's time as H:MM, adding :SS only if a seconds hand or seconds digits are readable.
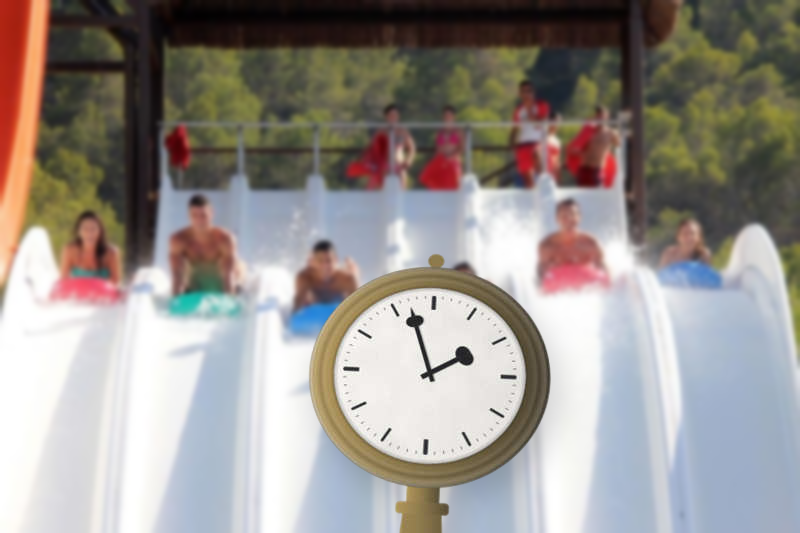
1:57
